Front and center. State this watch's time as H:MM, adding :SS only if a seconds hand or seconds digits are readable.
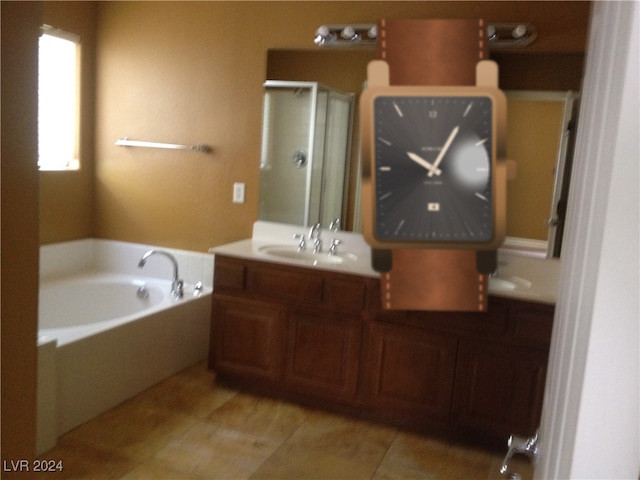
10:05
